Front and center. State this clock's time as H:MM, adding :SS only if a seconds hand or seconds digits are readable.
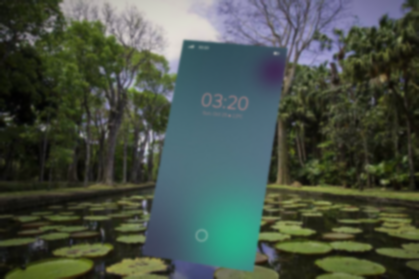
3:20
